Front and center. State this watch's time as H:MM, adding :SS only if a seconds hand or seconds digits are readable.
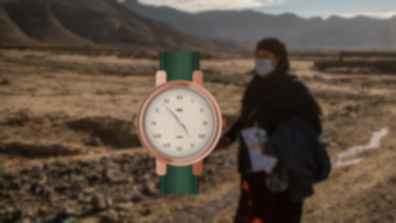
4:53
